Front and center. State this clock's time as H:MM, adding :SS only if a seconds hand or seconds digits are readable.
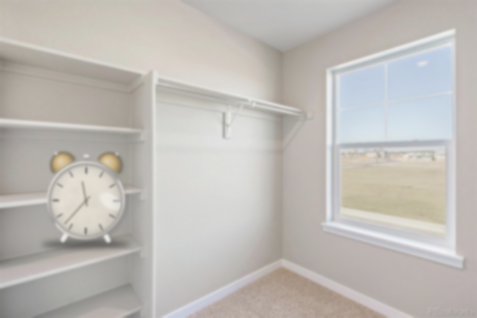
11:37
